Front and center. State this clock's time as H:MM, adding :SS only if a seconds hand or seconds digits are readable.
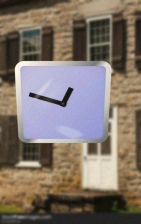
12:48
